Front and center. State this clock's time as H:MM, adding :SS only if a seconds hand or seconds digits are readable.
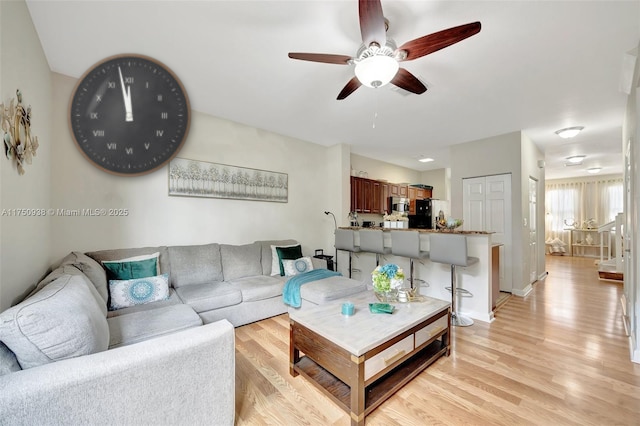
11:58
